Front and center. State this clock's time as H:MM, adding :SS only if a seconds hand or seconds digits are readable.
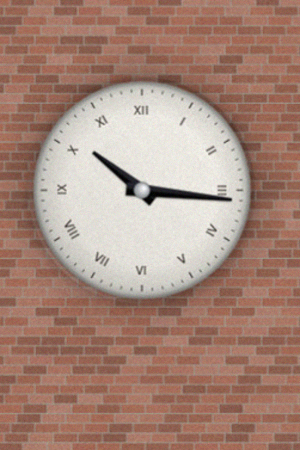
10:16
